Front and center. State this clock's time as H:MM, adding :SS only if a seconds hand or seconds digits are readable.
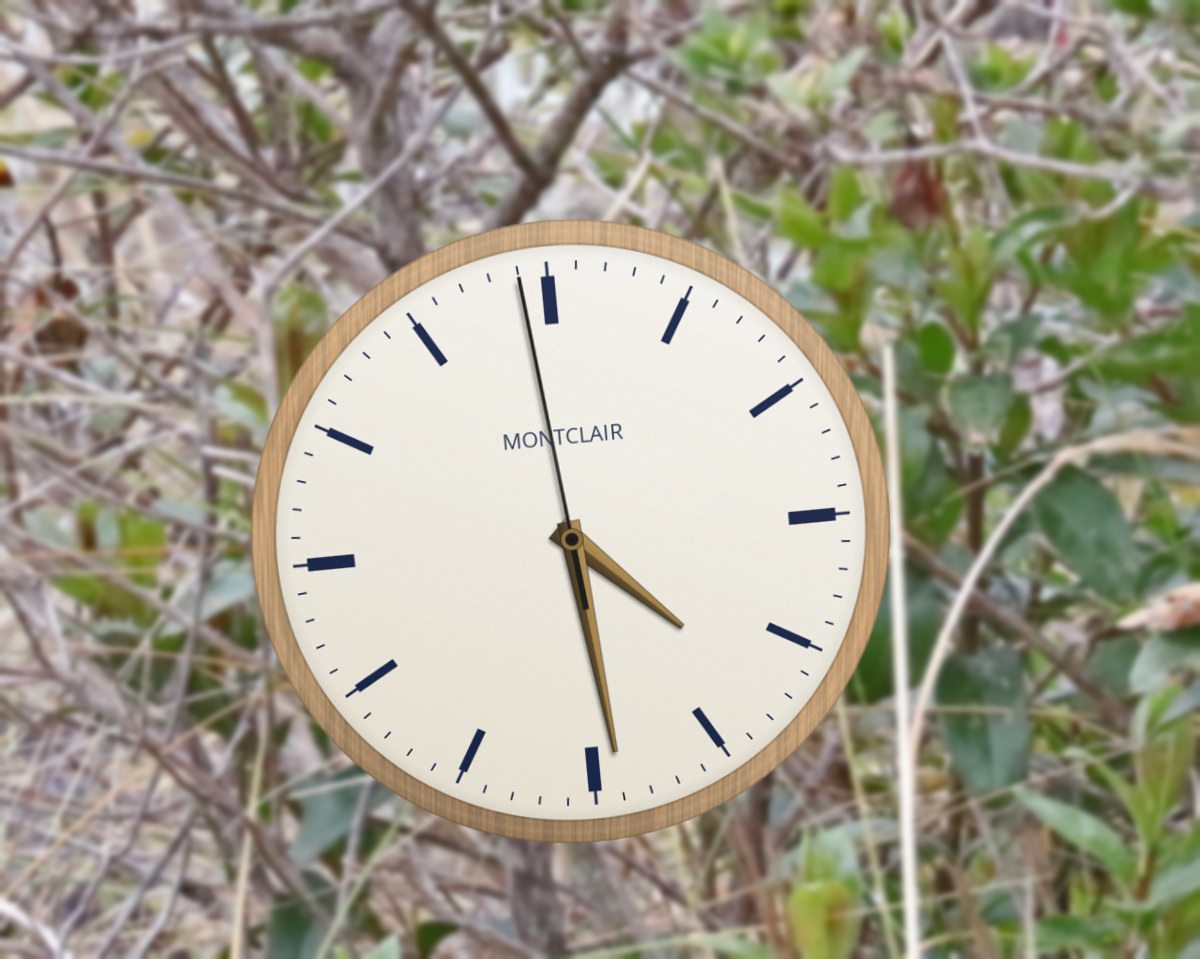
4:28:59
